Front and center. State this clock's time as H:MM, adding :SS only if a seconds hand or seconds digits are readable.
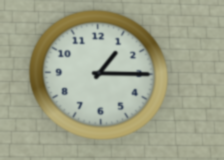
1:15
